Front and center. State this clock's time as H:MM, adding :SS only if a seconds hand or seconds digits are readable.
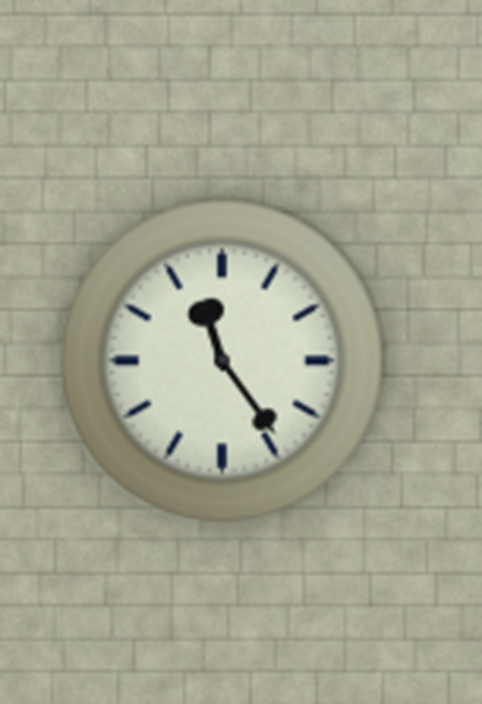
11:24
